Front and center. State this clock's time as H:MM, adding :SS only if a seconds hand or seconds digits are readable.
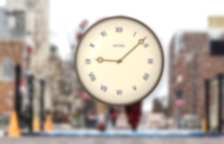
9:08
